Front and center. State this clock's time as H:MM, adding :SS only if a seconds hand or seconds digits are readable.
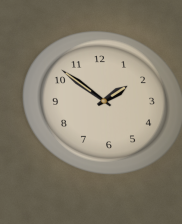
1:52
